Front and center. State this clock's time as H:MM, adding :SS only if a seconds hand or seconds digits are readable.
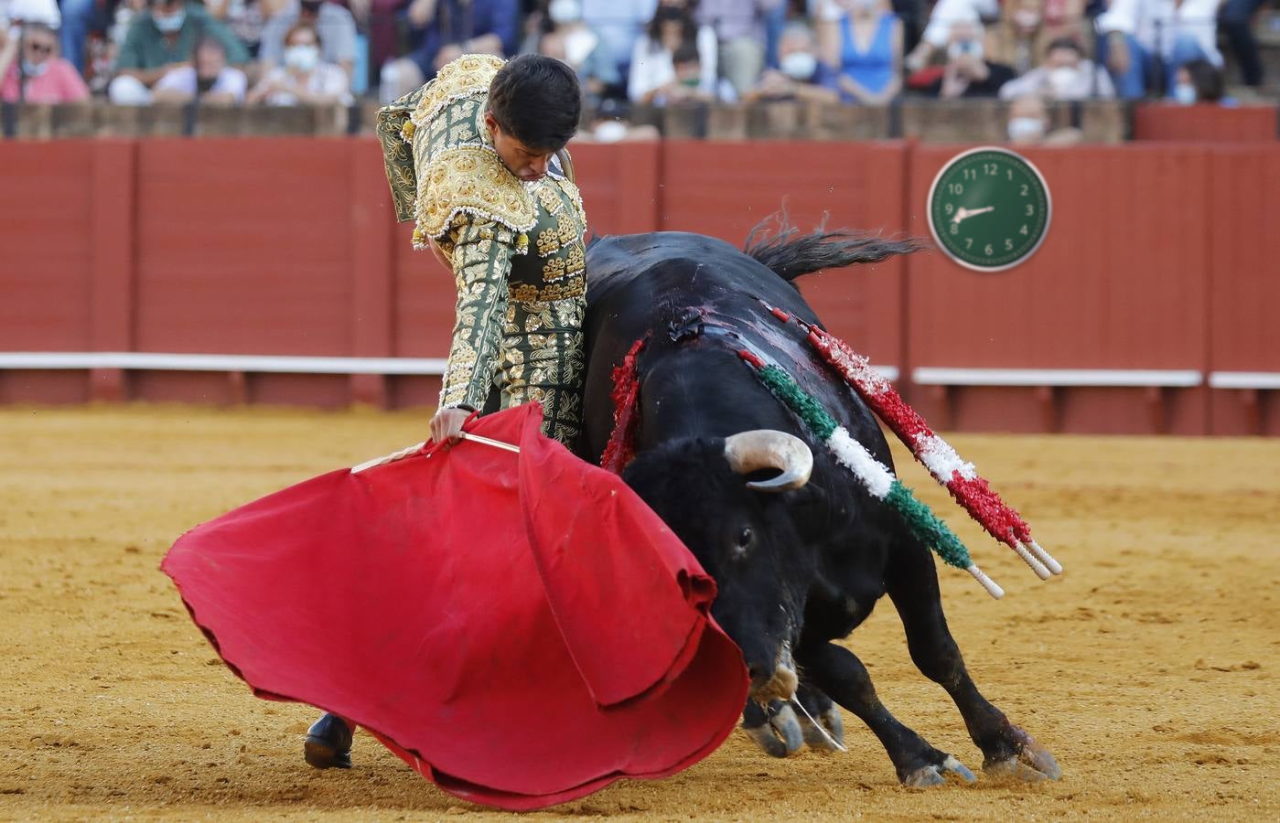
8:42
